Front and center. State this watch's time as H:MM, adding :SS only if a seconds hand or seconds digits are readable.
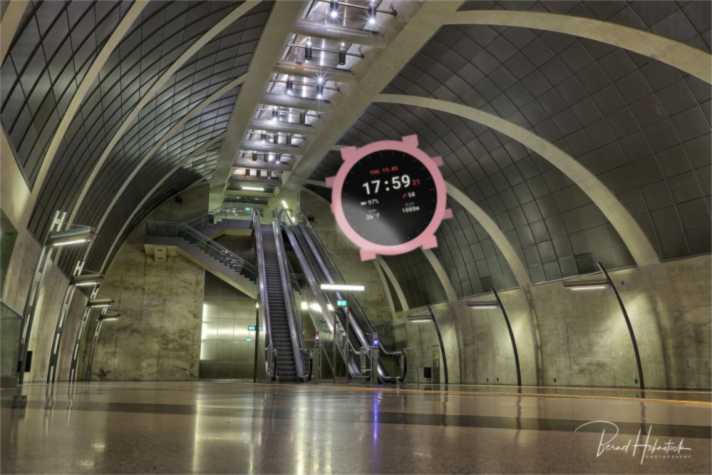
17:59
